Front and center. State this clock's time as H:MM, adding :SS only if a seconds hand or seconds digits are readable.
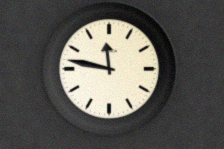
11:47
